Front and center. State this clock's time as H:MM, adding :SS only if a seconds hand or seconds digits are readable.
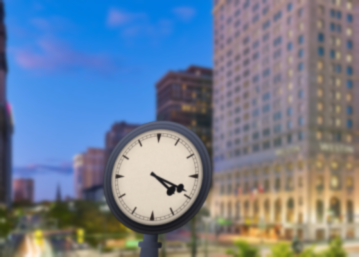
4:19
